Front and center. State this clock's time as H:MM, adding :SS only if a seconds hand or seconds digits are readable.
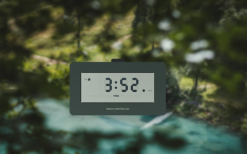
3:52
